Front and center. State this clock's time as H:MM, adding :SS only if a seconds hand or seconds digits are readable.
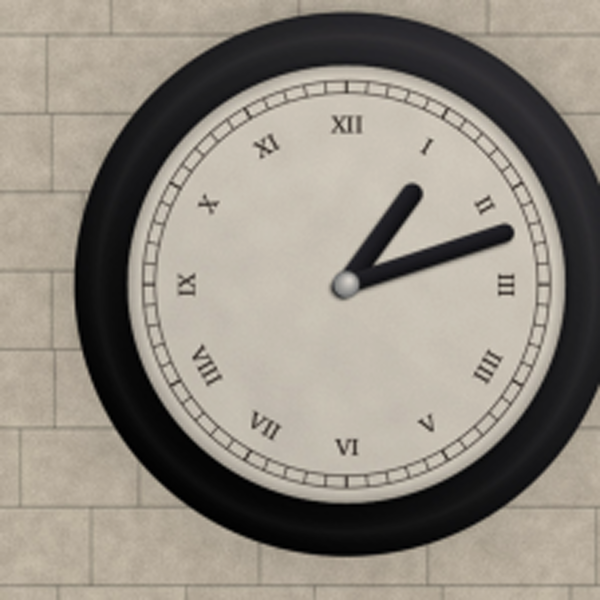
1:12
